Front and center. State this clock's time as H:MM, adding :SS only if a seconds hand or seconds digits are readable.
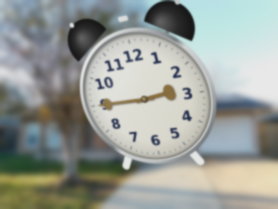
2:45
